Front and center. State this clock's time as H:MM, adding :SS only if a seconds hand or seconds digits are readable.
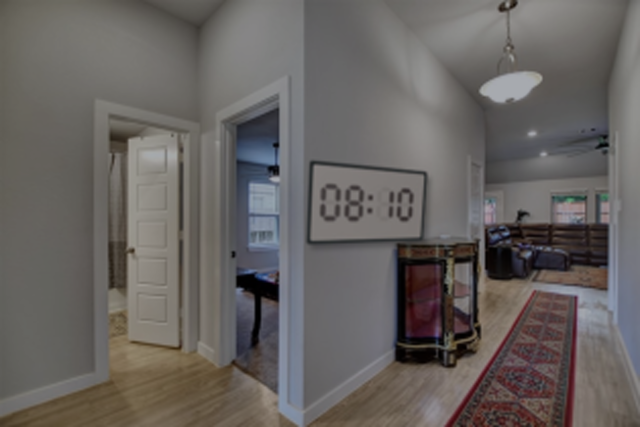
8:10
